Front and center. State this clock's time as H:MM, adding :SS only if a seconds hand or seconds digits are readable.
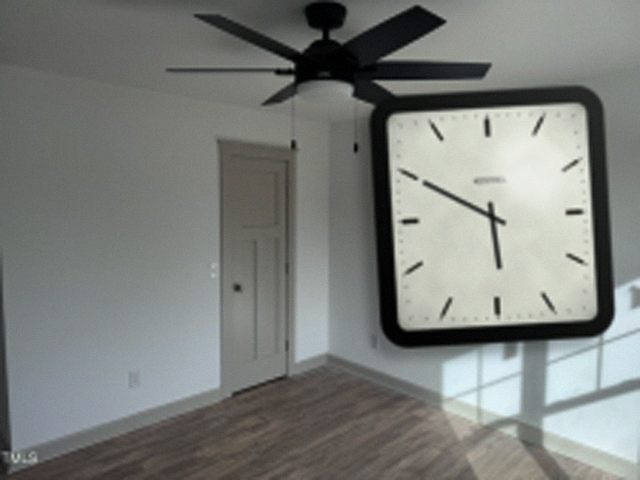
5:50
